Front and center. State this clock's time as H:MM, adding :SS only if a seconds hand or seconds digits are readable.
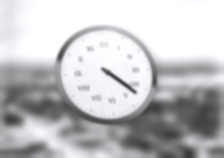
4:22
